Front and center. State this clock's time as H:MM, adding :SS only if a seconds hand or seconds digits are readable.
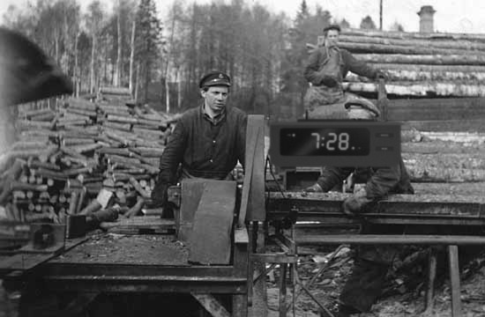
7:28
